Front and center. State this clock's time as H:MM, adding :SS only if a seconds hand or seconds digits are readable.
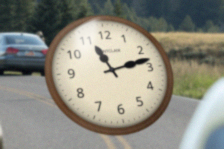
11:13
